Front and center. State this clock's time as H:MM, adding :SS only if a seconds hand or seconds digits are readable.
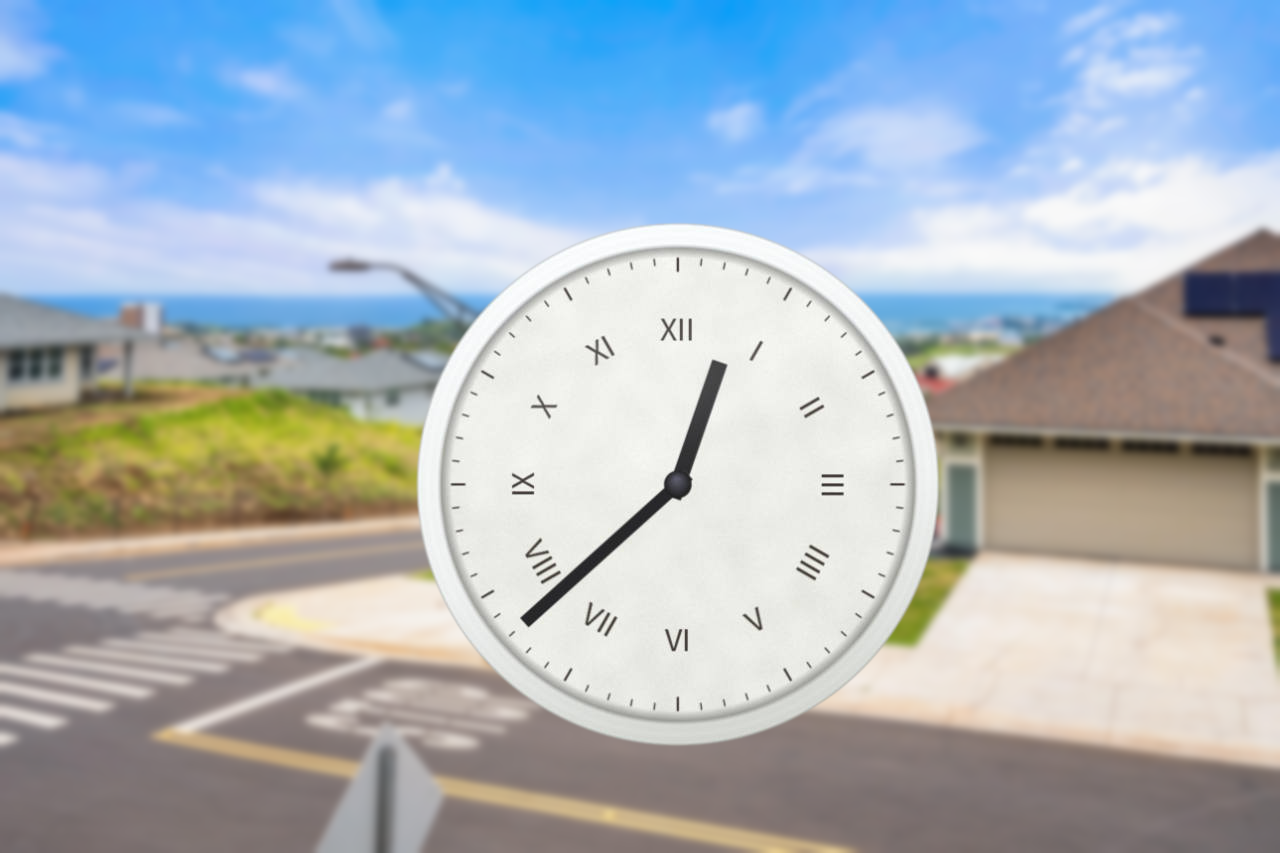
12:38
